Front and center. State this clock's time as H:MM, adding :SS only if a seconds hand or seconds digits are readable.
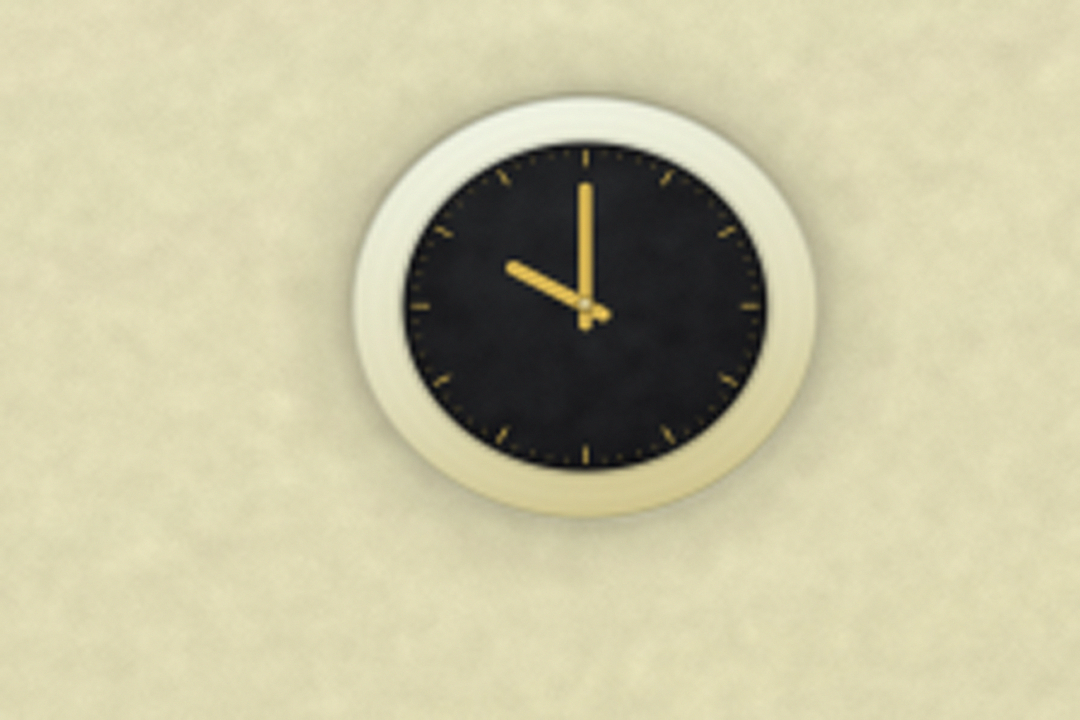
10:00
